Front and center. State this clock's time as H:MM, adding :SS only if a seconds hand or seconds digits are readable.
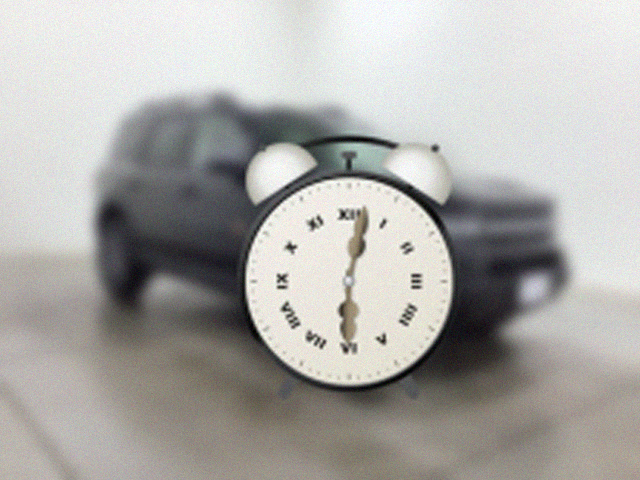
6:02
